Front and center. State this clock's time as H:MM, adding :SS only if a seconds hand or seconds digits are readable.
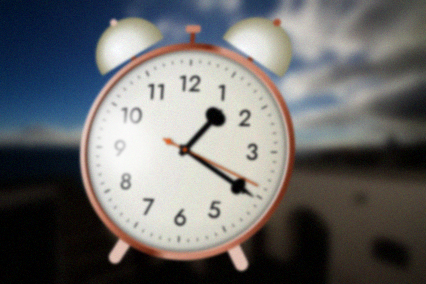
1:20:19
